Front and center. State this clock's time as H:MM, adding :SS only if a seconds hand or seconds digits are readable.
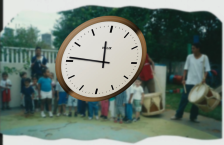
11:46
